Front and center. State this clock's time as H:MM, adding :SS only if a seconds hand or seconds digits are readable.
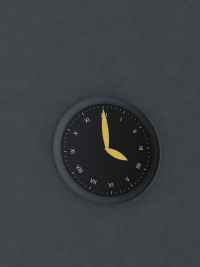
4:00
